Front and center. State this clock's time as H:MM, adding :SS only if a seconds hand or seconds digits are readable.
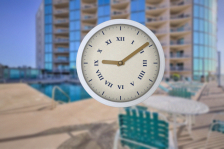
9:09
